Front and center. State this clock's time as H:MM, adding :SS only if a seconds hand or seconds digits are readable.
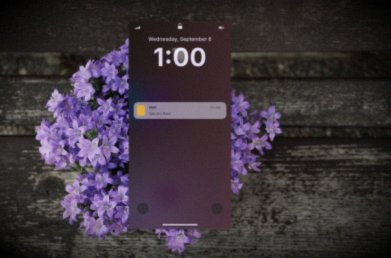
1:00
